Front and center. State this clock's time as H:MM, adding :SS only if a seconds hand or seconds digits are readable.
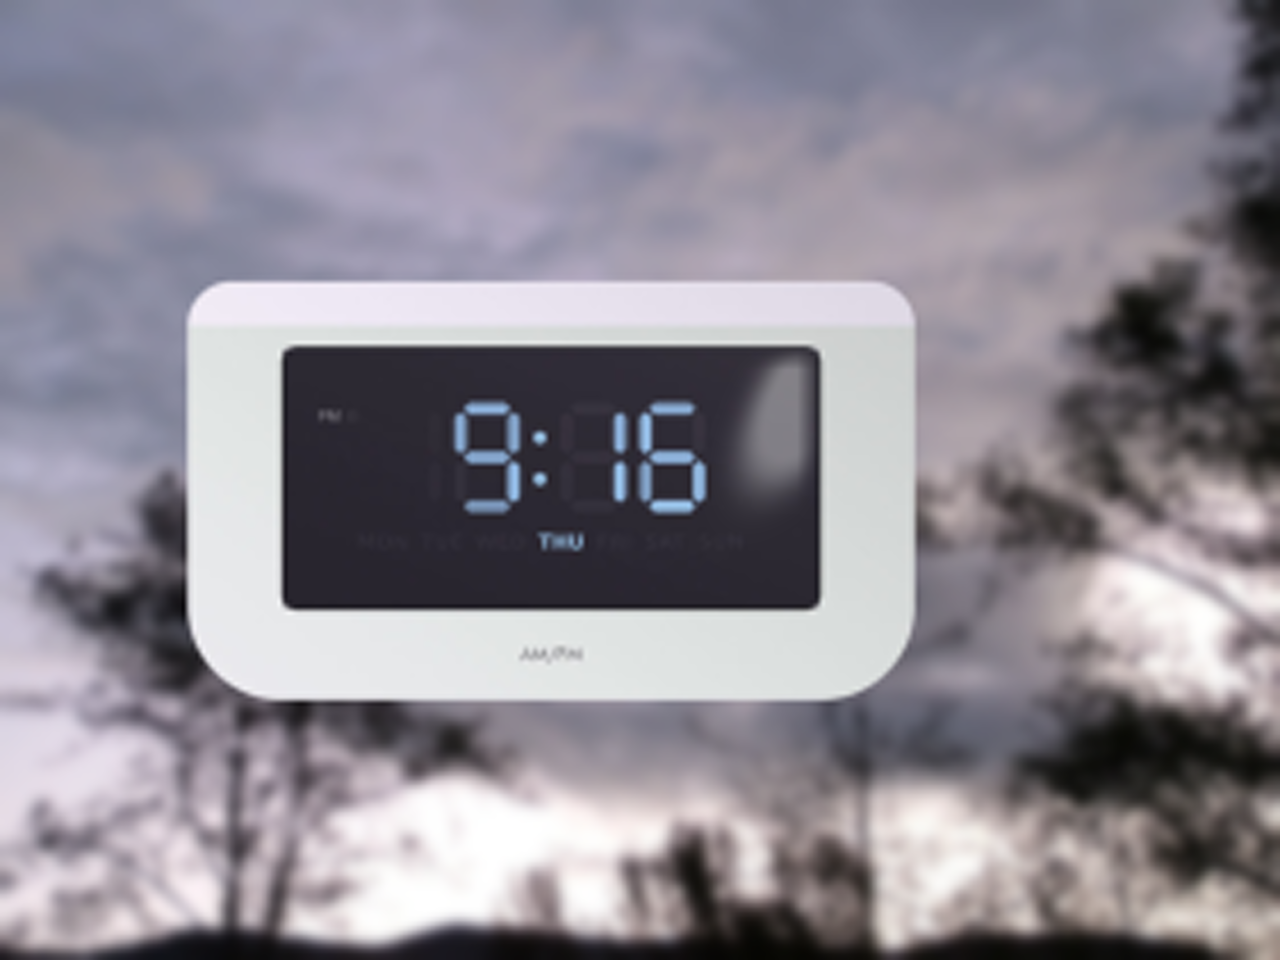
9:16
